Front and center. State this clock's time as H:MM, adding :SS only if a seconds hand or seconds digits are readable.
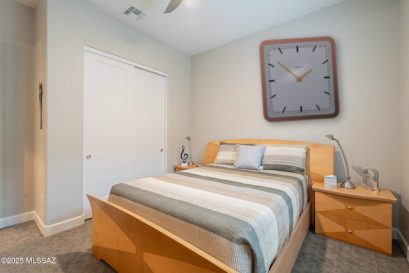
1:52
